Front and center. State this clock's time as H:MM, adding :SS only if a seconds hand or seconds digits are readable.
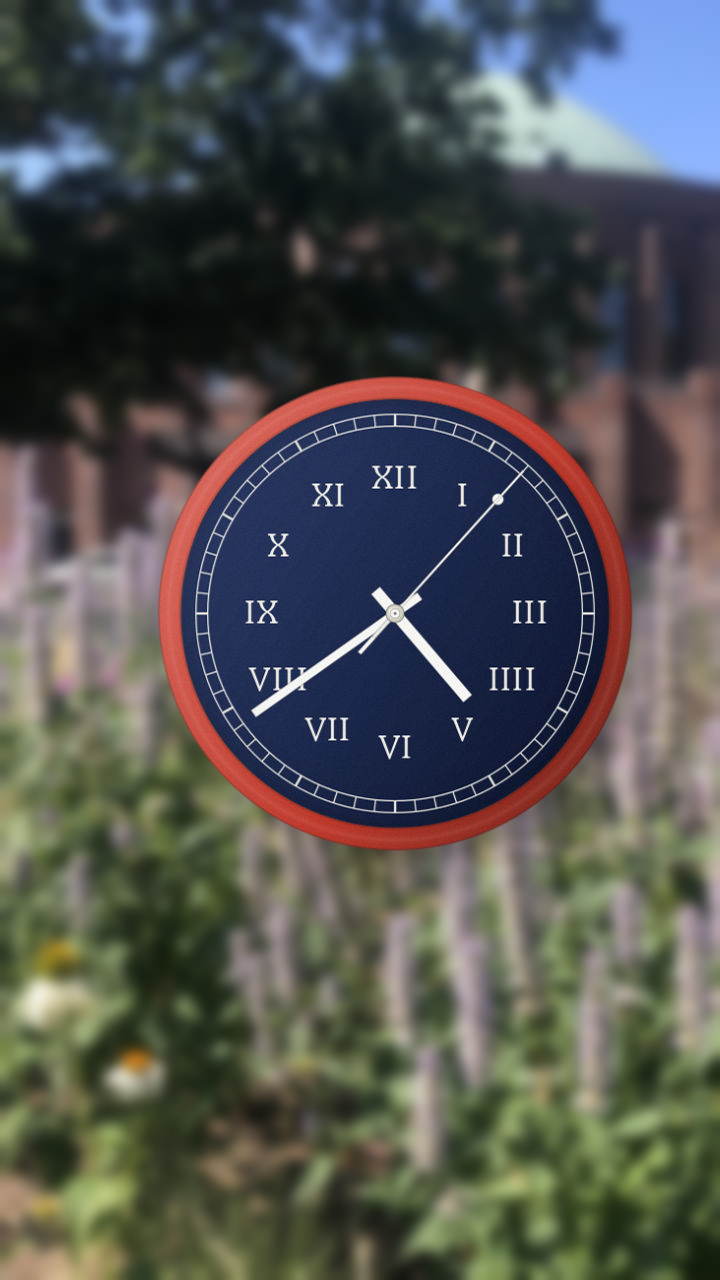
4:39:07
